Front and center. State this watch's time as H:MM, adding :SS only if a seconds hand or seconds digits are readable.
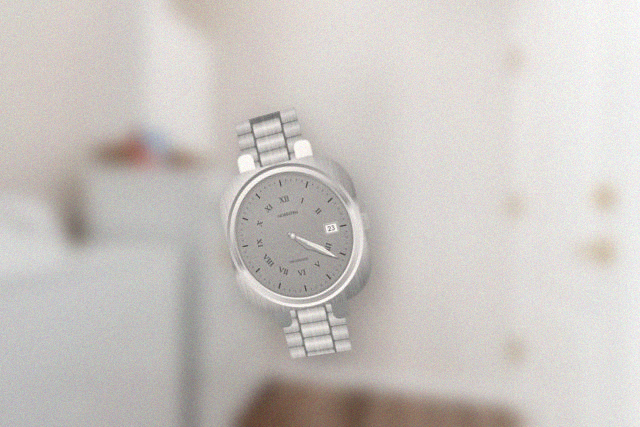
4:21
